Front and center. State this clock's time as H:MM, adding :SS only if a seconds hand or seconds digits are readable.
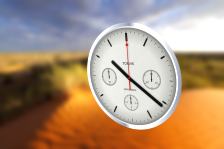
10:21
